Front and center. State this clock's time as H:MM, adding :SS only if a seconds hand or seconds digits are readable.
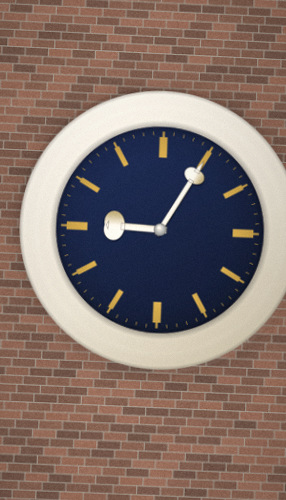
9:05
